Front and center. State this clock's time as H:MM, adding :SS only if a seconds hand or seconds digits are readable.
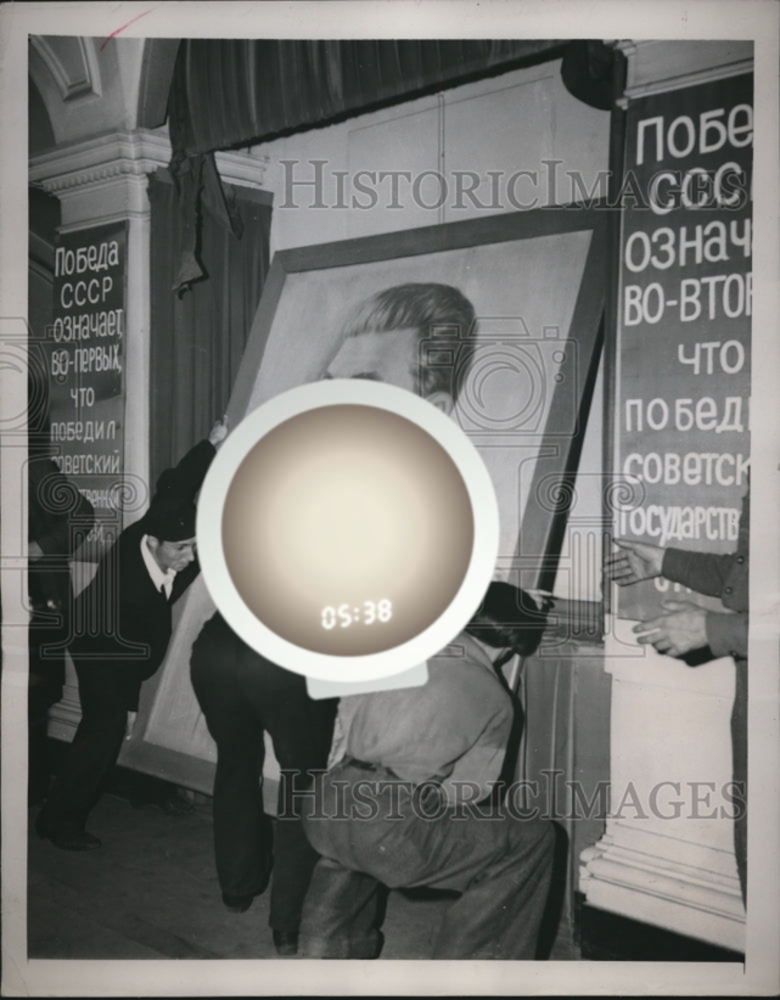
5:38
